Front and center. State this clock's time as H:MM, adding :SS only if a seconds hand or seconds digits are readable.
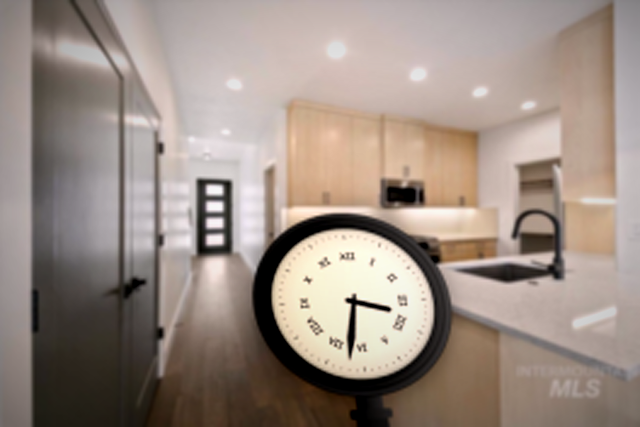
3:32
